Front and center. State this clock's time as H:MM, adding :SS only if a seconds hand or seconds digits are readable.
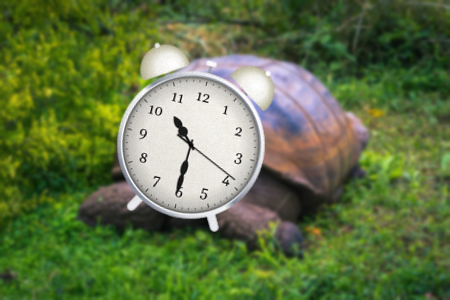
10:30:19
